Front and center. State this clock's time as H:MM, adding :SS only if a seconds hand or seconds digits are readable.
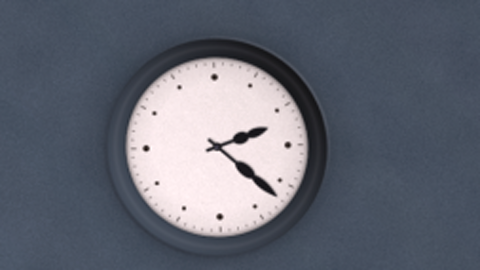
2:22
